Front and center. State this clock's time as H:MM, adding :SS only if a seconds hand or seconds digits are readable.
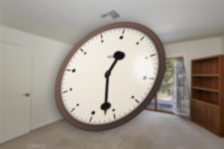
12:27
